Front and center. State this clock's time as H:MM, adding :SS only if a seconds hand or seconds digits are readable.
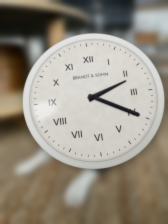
2:20
